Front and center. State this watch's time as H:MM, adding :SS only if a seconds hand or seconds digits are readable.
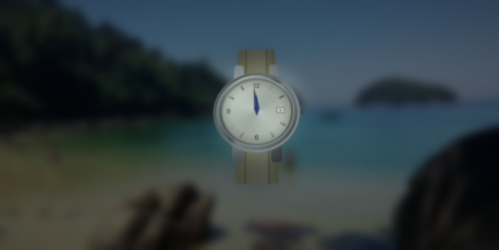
11:59
